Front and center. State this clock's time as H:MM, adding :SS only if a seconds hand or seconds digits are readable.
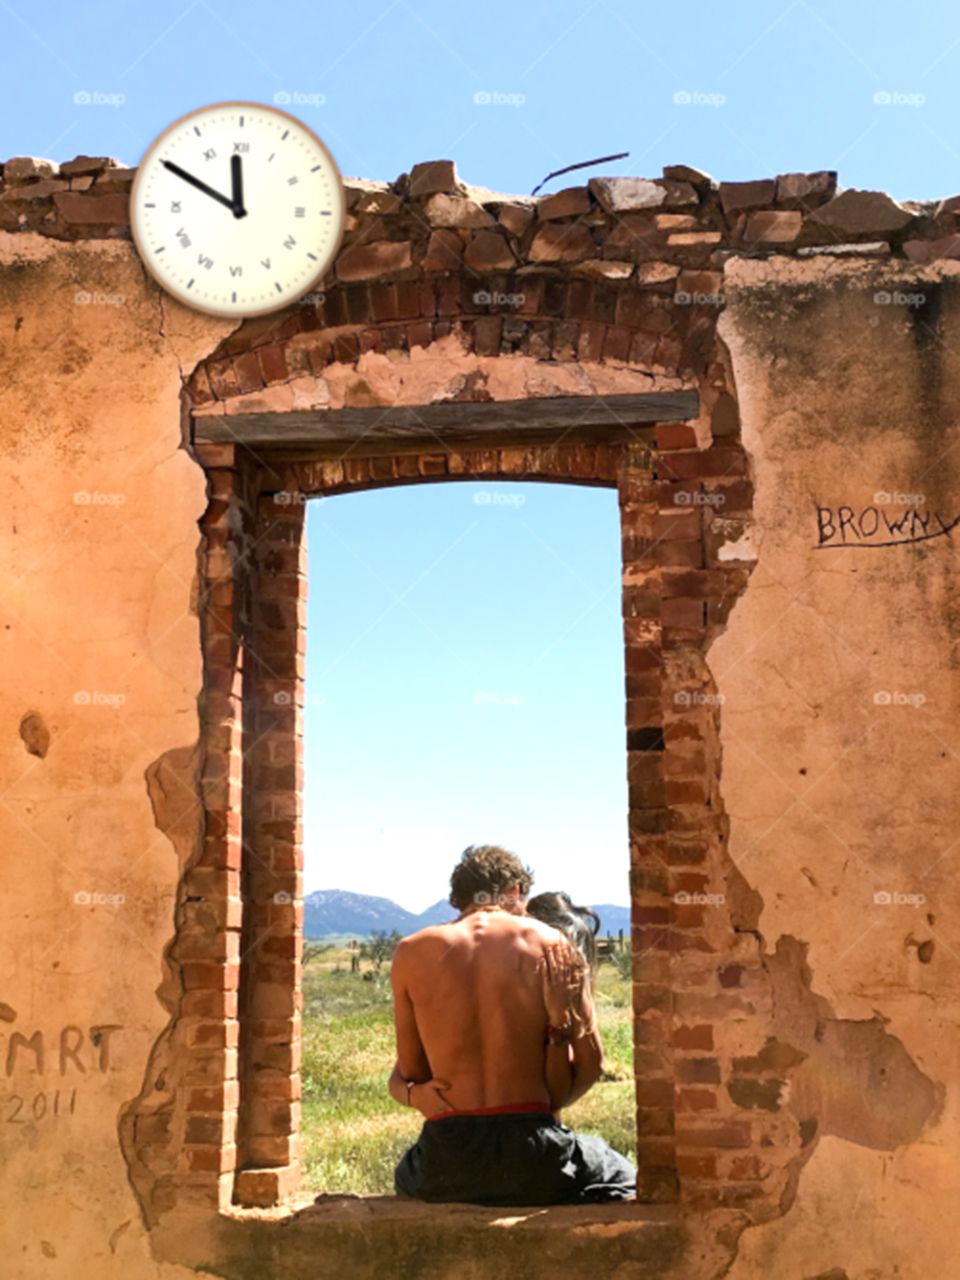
11:50
